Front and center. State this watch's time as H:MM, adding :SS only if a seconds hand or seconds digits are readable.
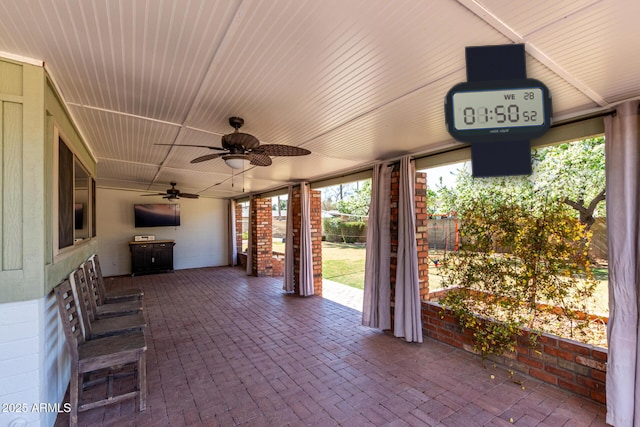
1:50:52
